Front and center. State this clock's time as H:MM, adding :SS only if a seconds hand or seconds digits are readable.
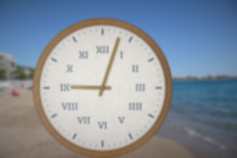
9:03
